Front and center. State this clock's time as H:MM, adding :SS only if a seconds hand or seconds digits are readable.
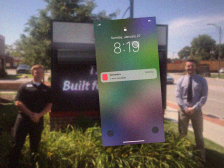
8:19
